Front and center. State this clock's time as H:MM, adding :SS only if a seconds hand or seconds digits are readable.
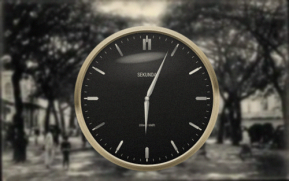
6:04
